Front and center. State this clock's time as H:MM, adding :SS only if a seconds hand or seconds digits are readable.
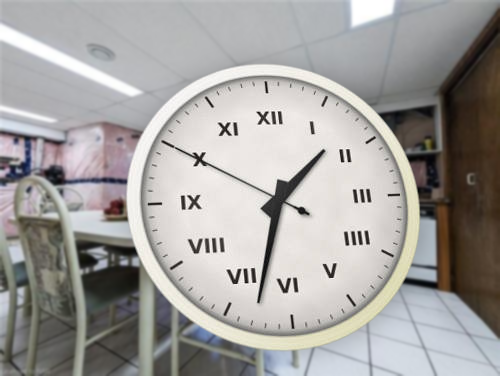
1:32:50
